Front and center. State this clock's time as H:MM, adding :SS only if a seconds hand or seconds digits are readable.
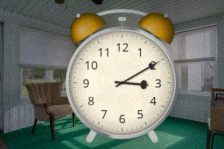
3:10
